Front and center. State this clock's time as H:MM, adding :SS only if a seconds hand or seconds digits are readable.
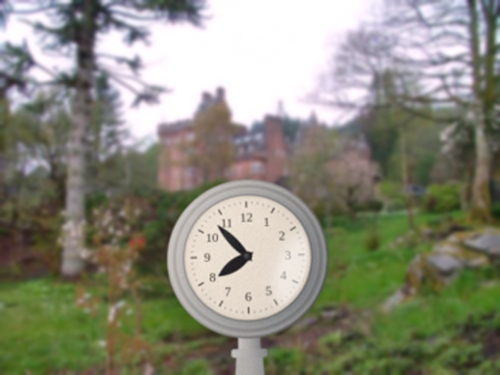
7:53
